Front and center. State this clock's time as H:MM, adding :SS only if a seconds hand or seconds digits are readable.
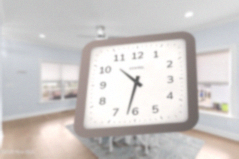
10:32
